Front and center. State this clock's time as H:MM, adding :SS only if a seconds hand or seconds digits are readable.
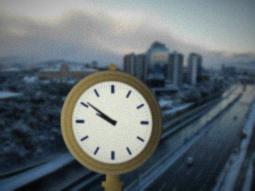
9:51
